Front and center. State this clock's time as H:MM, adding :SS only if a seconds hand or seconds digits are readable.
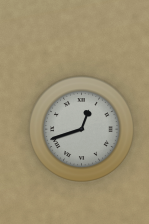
12:42
